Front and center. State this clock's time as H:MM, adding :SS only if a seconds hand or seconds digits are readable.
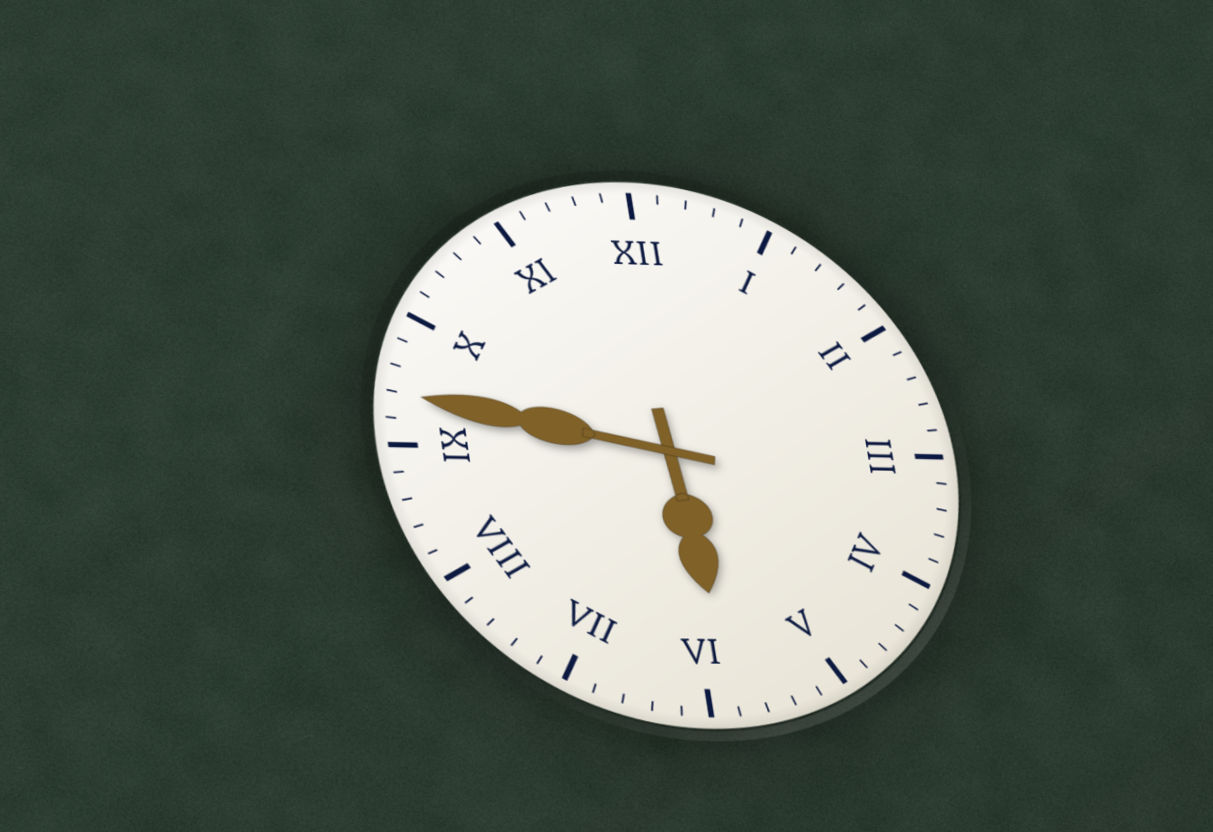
5:47
